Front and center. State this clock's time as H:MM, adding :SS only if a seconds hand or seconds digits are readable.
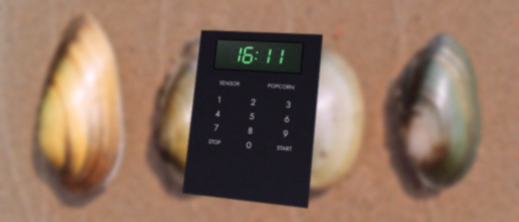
16:11
